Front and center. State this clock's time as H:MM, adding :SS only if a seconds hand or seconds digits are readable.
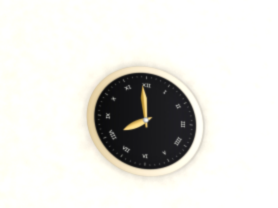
7:59
